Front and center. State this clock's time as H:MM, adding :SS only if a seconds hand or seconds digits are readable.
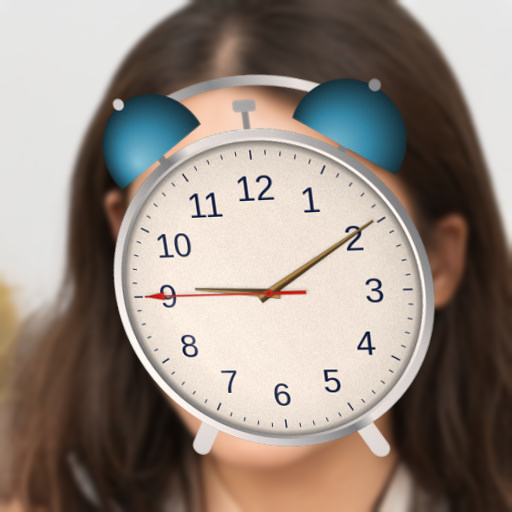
9:09:45
